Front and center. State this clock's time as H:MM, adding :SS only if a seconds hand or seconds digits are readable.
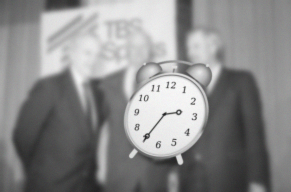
2:35
